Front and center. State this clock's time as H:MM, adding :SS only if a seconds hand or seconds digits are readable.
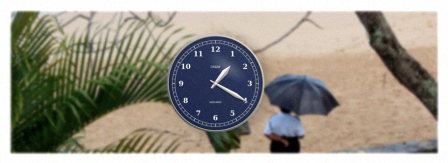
1:20
